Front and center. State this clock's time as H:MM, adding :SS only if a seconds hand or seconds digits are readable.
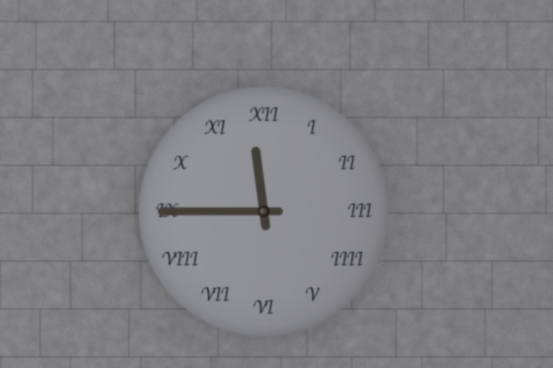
11:45
